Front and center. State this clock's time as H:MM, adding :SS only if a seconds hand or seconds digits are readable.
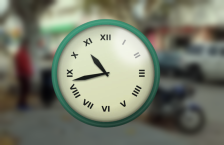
10:43
